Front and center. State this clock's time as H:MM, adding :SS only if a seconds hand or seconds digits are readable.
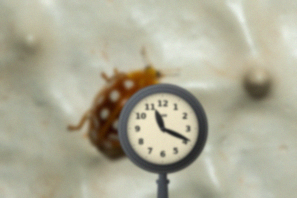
11:19
